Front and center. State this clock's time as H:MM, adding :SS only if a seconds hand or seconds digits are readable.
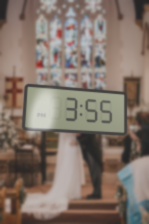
3:55
